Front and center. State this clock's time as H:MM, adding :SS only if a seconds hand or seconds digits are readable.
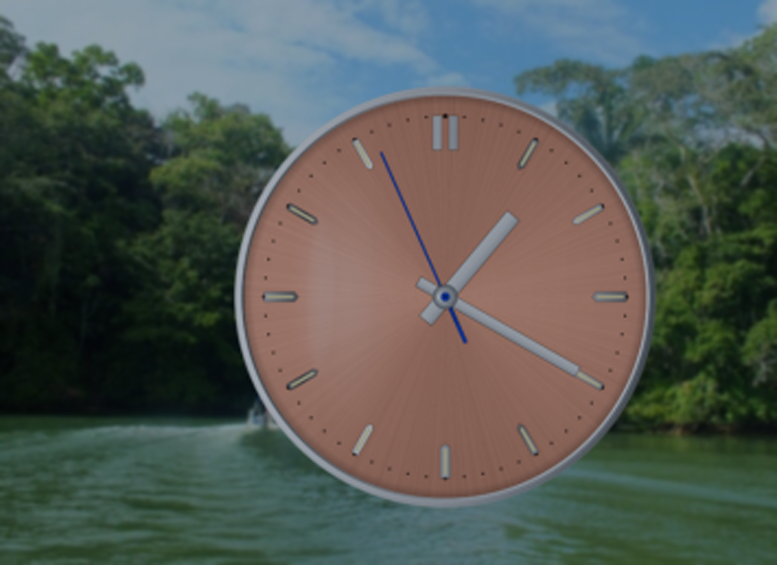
1:19:56
